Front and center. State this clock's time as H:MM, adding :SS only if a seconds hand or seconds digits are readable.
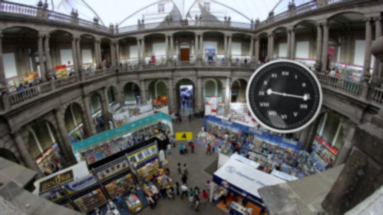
9:16
